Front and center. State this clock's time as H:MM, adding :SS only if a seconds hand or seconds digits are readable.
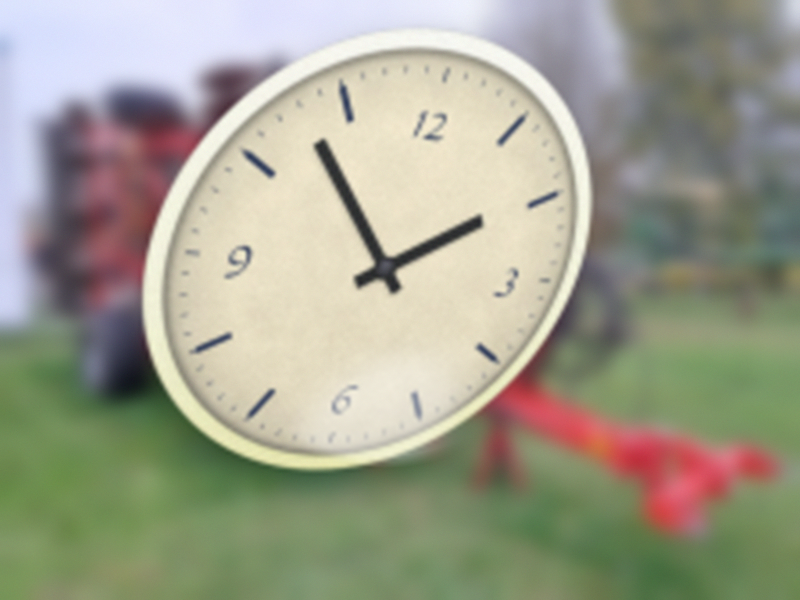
1:53
